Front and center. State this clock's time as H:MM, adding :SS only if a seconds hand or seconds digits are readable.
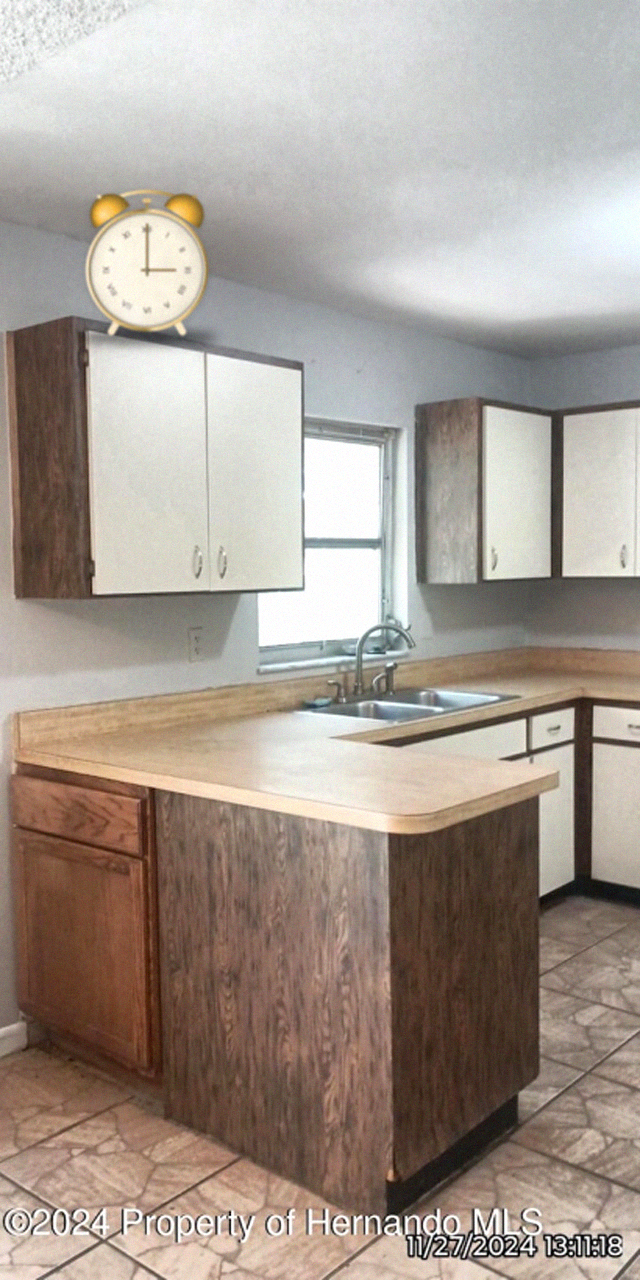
3:00
